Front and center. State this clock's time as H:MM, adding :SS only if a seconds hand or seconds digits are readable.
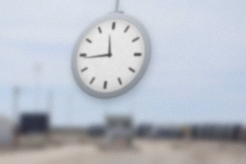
11:44
